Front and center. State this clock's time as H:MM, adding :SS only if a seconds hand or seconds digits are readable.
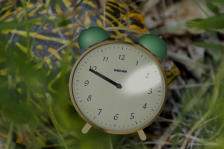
9:49
